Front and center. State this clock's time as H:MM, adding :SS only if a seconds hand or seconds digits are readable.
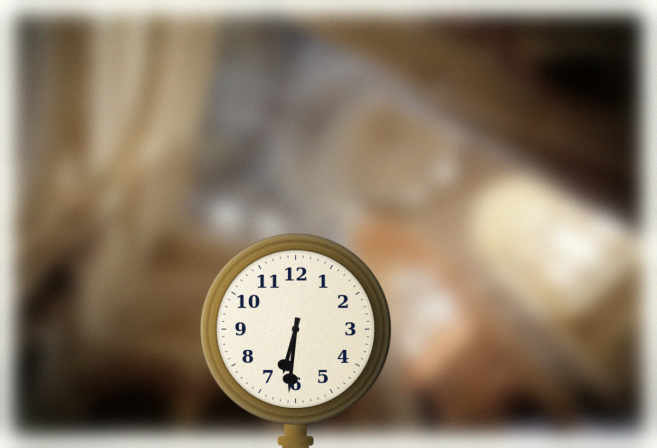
6:31
